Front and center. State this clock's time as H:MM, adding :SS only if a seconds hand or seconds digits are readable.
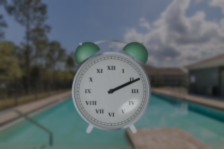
2:11
